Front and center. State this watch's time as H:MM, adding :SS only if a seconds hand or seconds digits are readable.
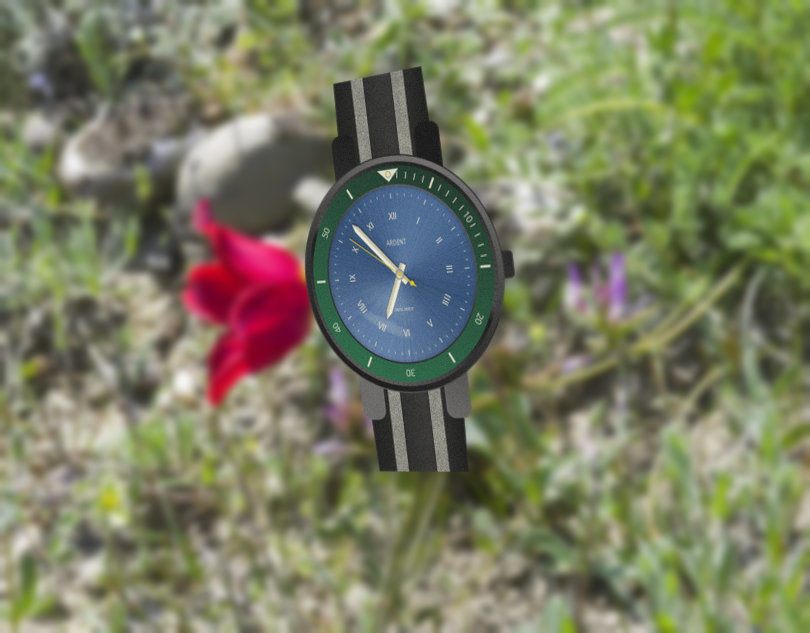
6:52:51
